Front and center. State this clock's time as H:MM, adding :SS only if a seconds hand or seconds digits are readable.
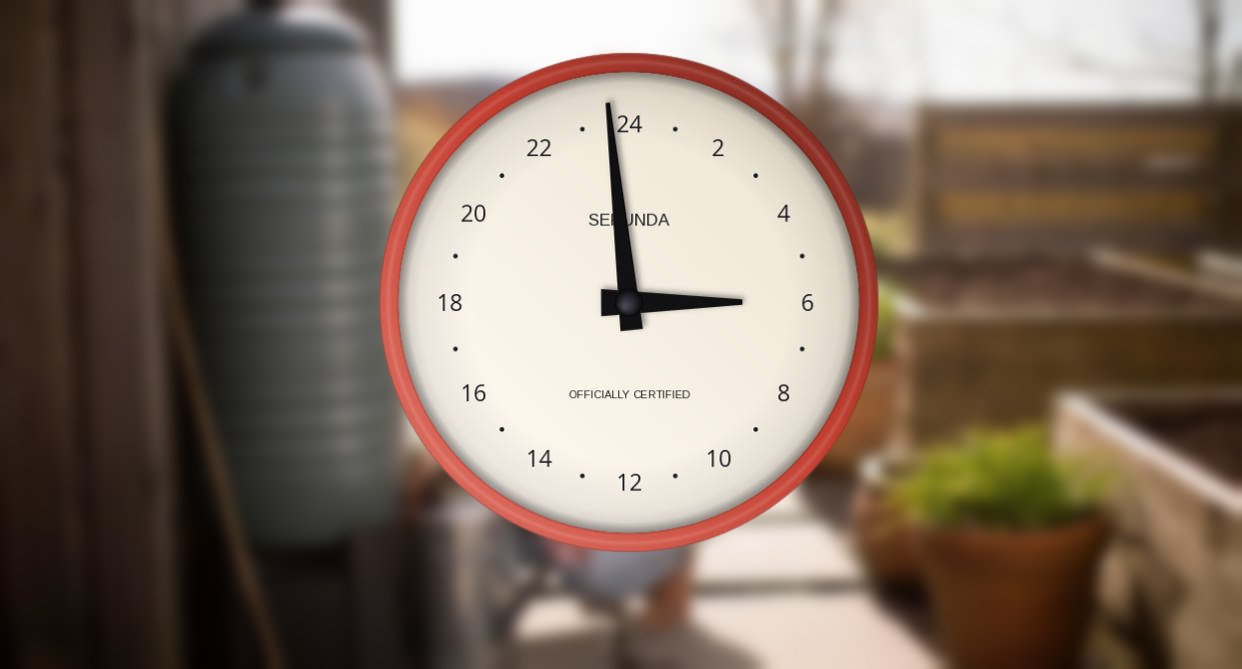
5:59
